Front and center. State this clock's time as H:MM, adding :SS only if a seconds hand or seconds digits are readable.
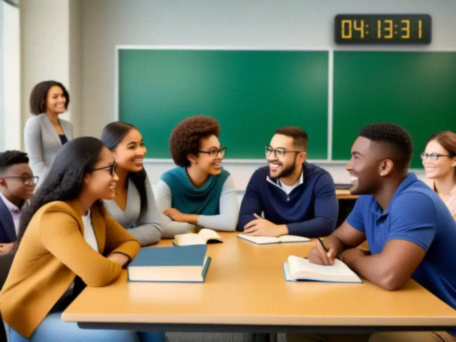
4:13:31
